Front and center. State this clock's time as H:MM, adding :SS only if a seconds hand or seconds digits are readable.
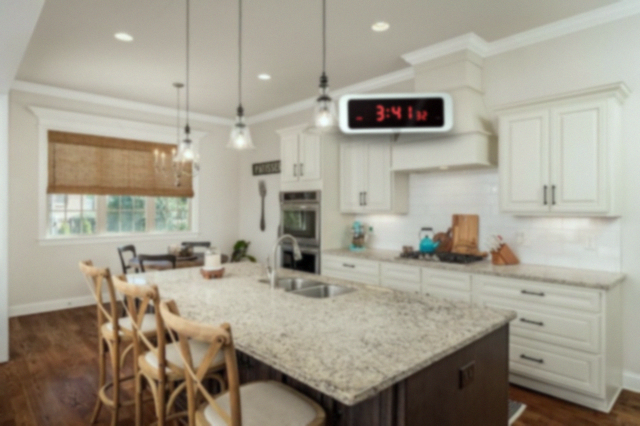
3:41
